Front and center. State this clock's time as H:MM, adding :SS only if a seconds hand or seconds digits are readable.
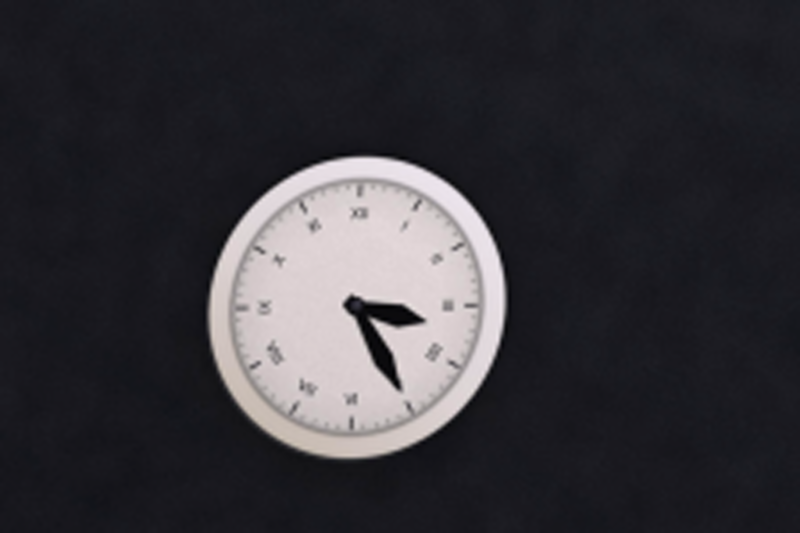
3:25
